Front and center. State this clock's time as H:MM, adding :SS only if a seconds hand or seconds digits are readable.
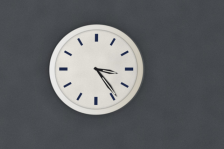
3:24
